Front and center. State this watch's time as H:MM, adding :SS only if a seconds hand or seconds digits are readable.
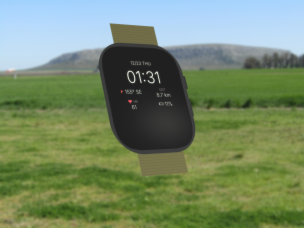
1:31
